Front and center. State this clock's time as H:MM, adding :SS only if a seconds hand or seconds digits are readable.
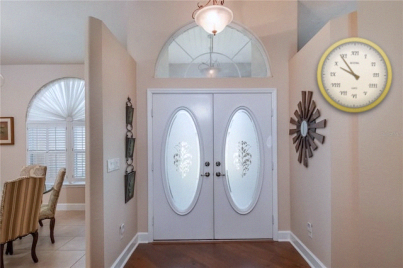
9:54
